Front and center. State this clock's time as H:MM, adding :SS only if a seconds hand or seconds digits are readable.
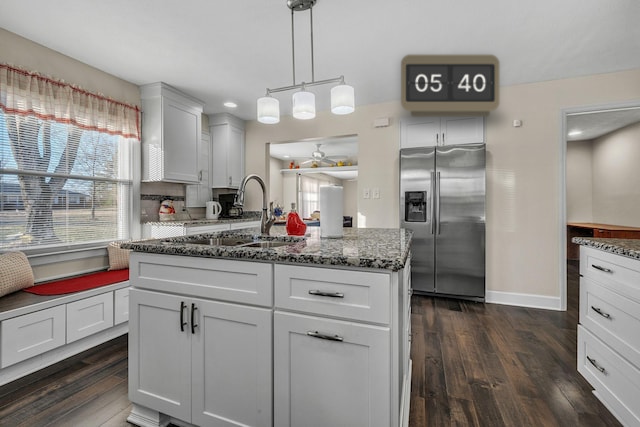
5:40
